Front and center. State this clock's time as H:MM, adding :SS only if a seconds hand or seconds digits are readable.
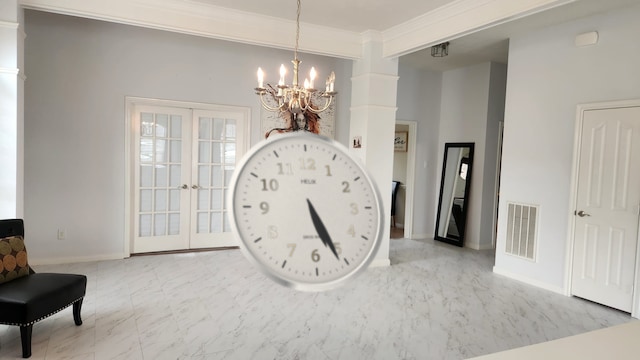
5:26
